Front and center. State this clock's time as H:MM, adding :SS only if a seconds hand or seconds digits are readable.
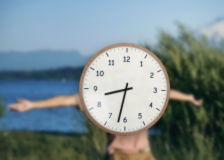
8:32
